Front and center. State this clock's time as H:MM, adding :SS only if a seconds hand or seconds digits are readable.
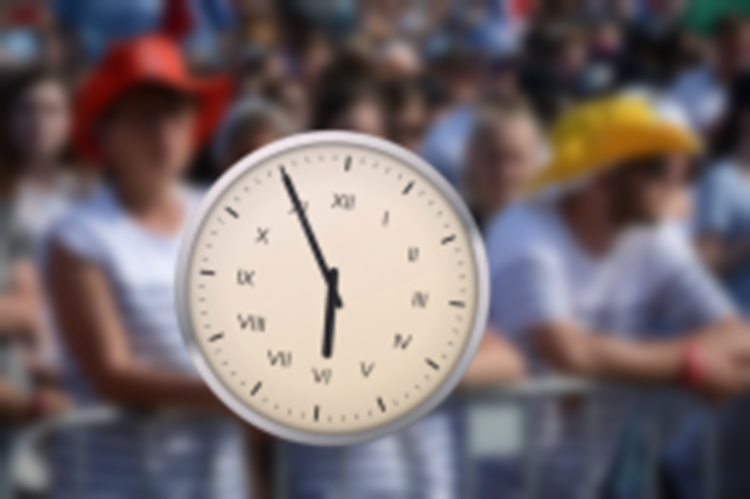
5:55
